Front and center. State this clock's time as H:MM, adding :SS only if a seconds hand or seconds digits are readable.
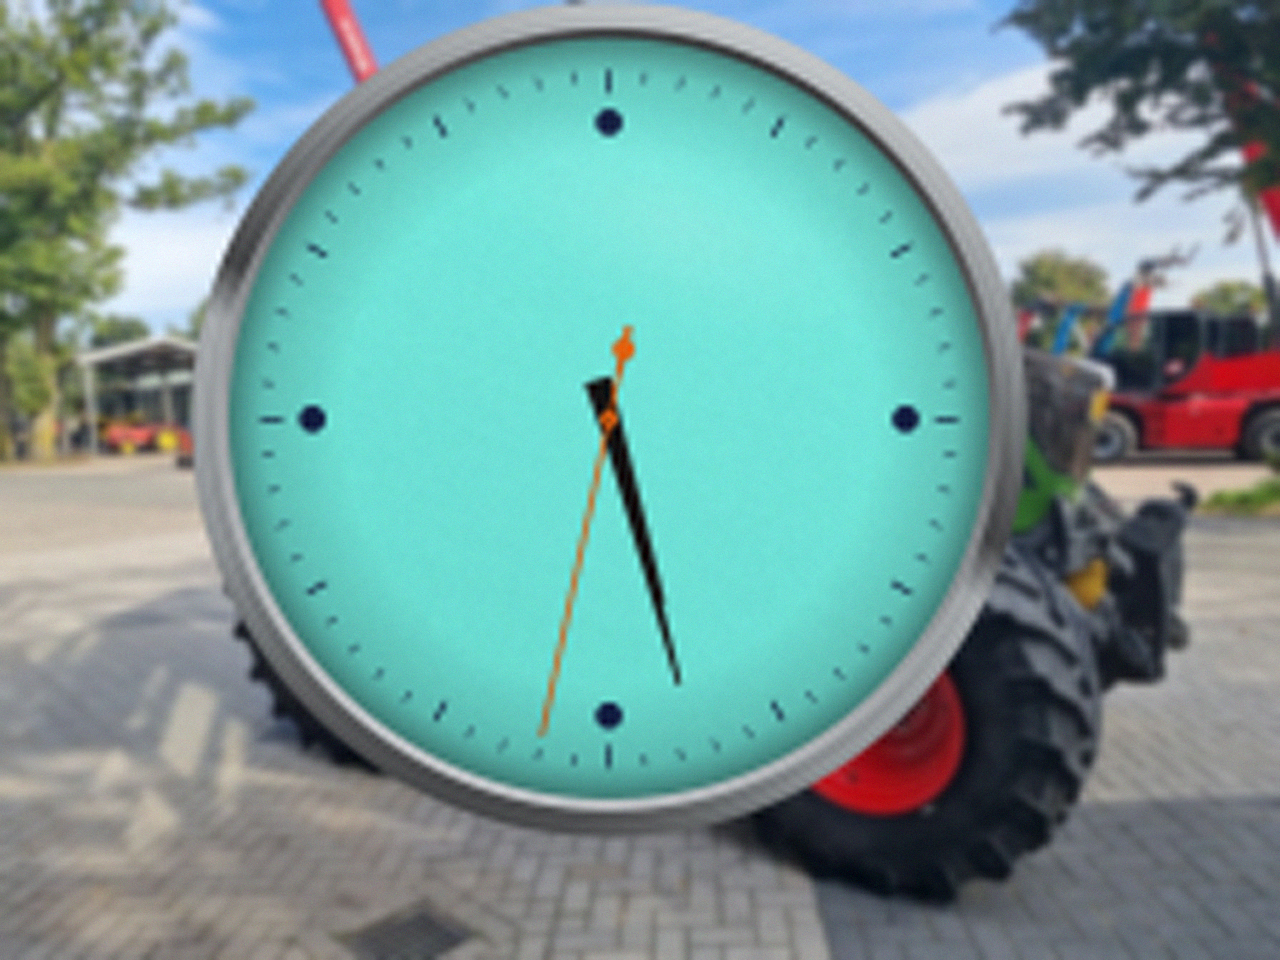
5:27:32
